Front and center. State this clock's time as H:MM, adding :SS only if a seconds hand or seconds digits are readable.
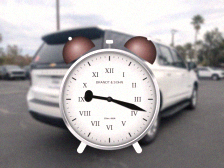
9:18
